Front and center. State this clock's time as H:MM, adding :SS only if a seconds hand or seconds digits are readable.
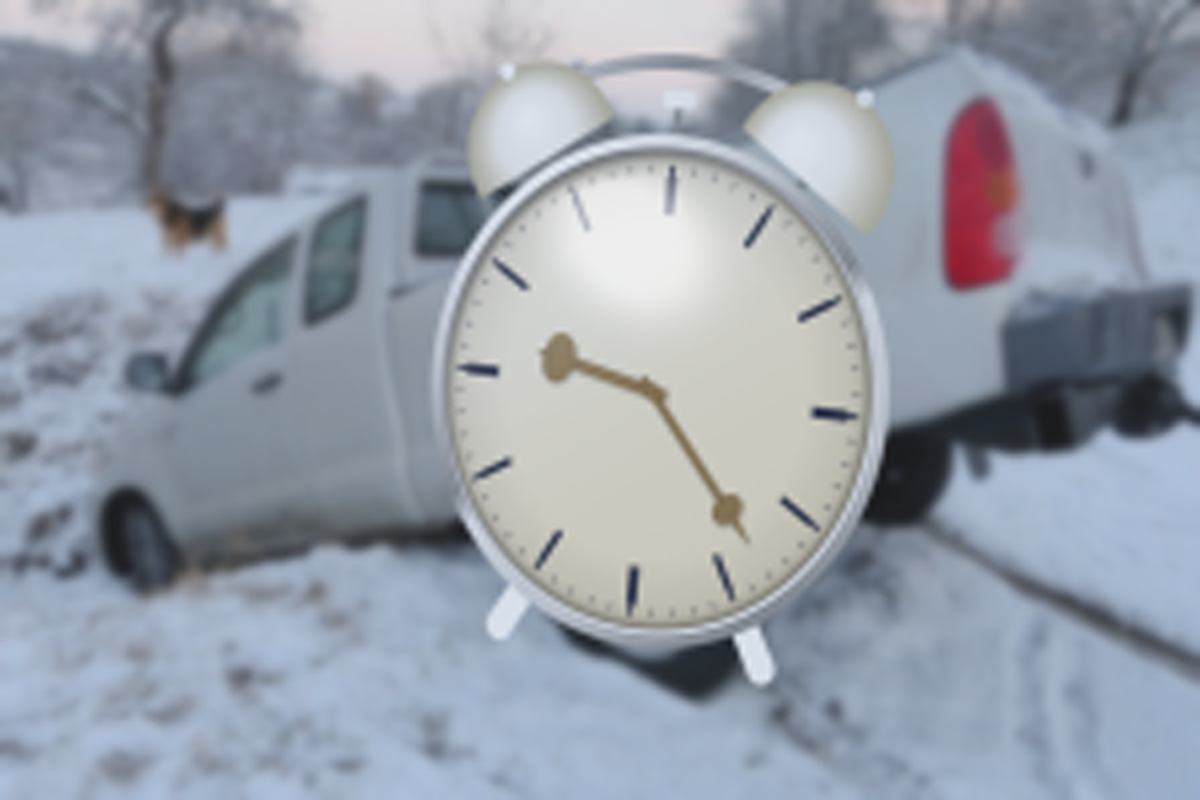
9:23
